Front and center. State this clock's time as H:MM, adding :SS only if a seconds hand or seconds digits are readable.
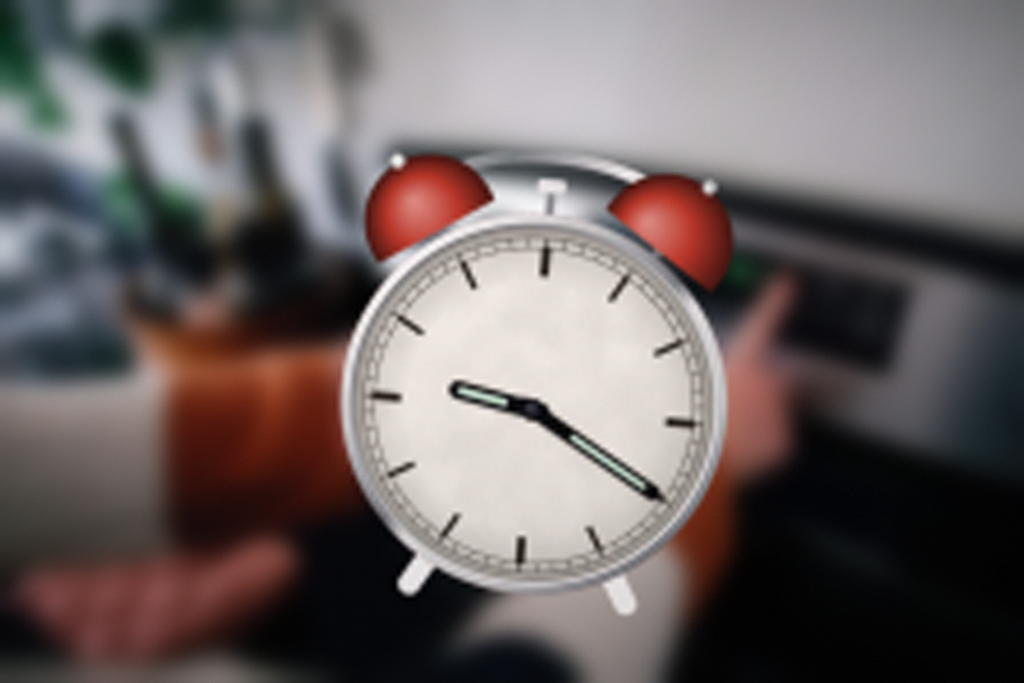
9:20
